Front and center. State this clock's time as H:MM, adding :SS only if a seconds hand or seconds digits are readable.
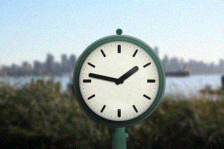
1:47
